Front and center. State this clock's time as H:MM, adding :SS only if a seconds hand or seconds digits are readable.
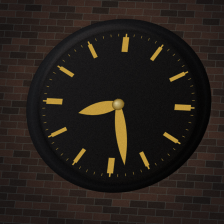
8:28
